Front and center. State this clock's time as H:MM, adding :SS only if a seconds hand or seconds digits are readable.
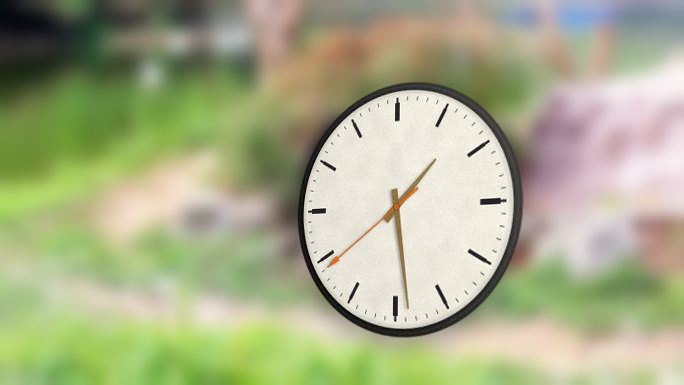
1:28:39
